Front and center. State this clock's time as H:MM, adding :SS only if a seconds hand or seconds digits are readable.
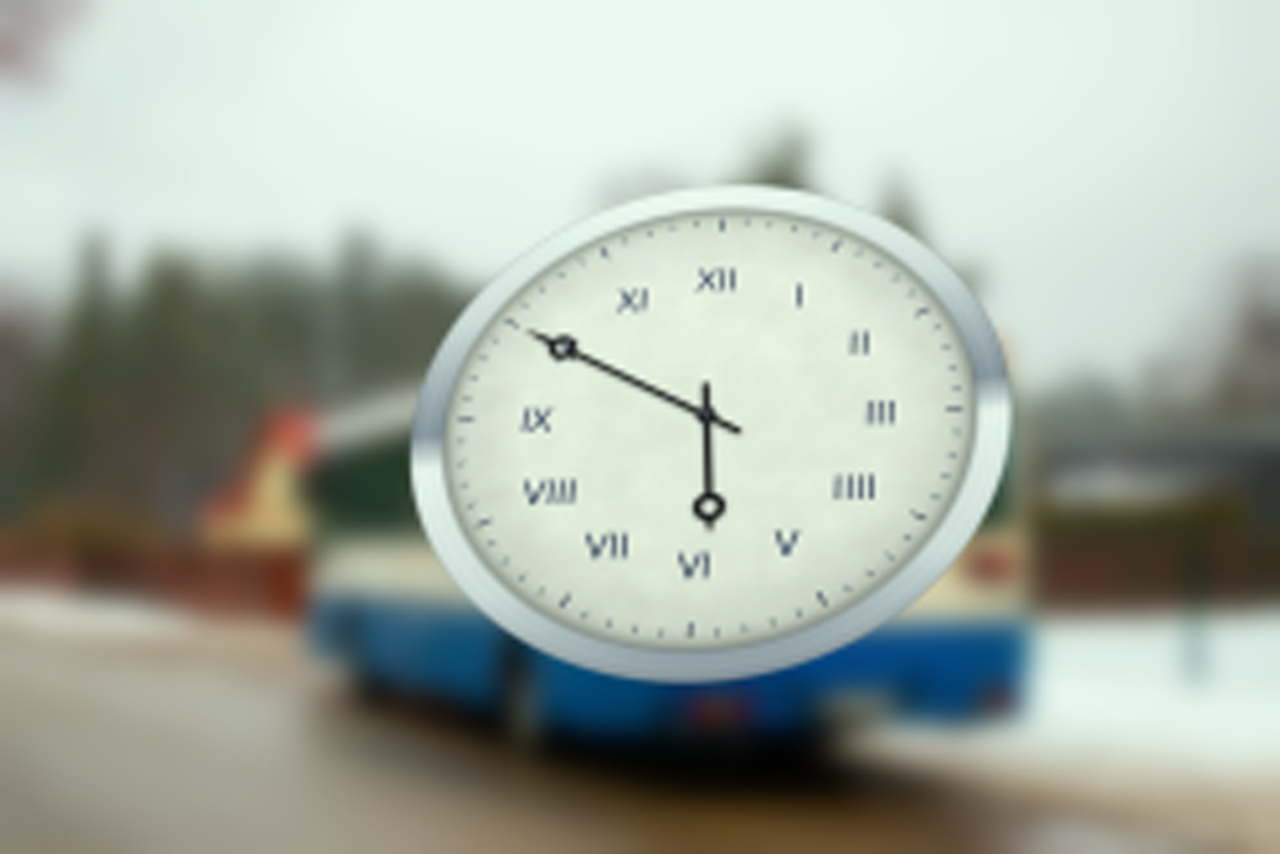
5:50
